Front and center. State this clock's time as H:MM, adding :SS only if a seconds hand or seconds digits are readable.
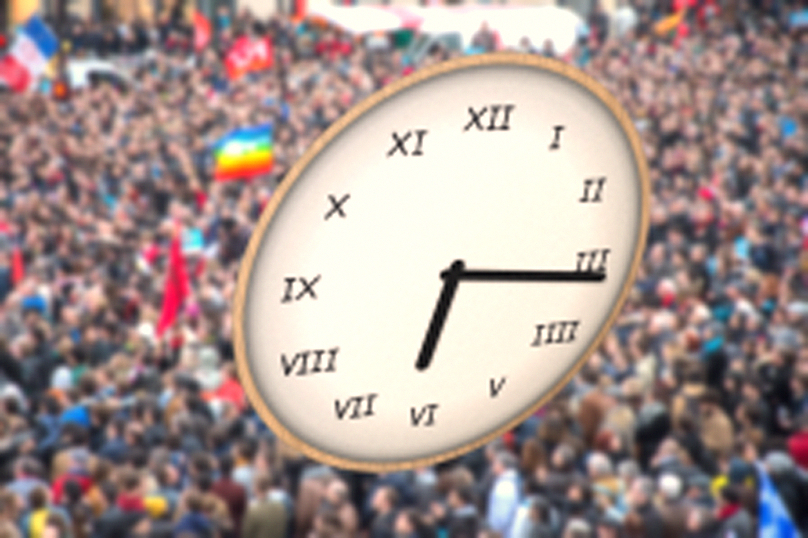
6:16
